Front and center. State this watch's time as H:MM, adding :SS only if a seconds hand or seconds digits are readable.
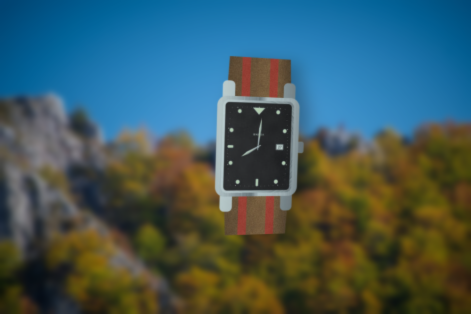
8:01
